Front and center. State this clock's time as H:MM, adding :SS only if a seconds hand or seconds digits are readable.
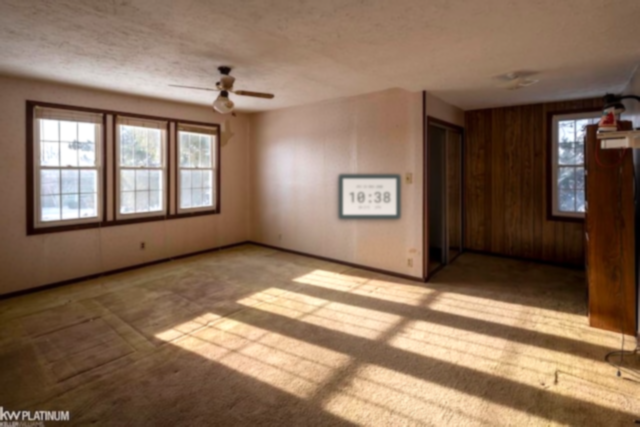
10:38
